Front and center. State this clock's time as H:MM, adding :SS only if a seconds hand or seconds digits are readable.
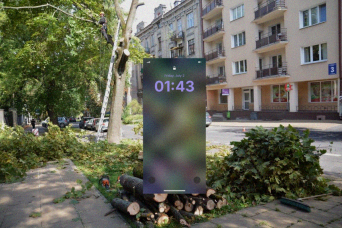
1:43
